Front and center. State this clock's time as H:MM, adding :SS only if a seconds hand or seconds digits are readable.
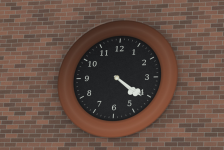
4:21
